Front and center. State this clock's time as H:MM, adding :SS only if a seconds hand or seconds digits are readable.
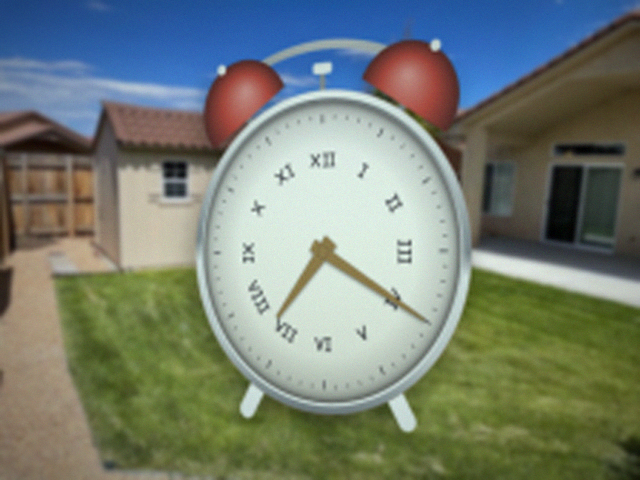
7:20
